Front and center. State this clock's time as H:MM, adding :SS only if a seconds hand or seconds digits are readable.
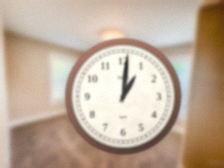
1:01
